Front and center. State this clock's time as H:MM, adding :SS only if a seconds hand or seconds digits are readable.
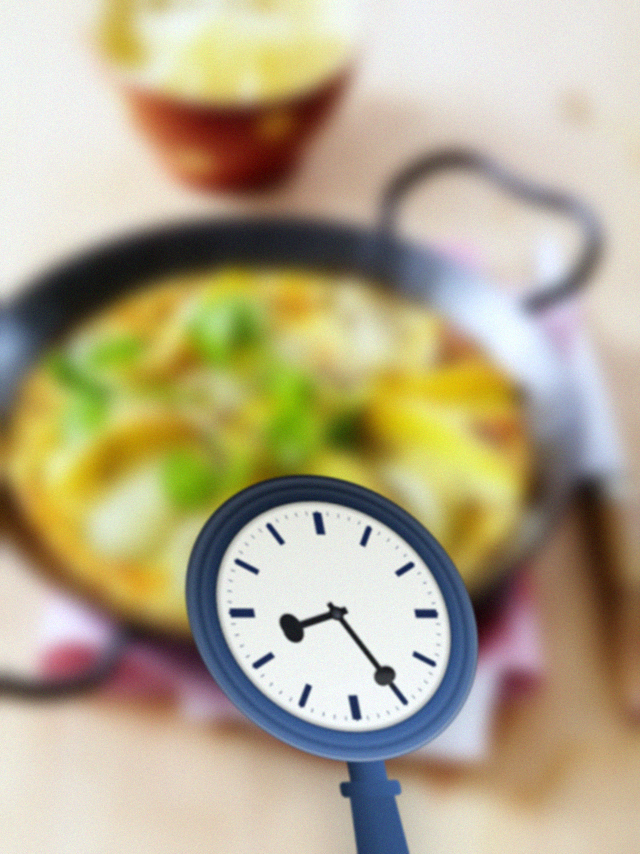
8:25
